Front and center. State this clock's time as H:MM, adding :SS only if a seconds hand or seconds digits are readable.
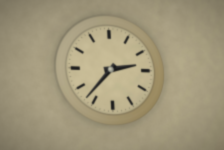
2:37
